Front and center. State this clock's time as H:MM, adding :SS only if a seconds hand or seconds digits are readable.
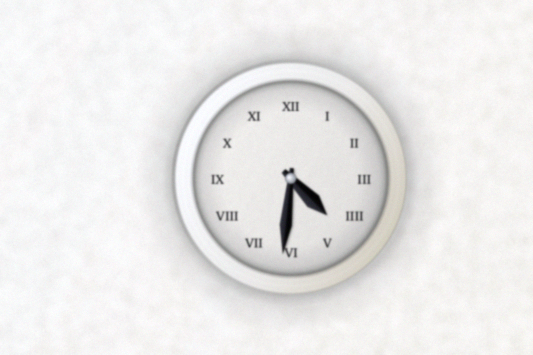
4:31
